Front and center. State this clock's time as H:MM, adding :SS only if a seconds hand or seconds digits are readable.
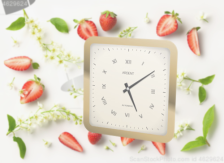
5:09
